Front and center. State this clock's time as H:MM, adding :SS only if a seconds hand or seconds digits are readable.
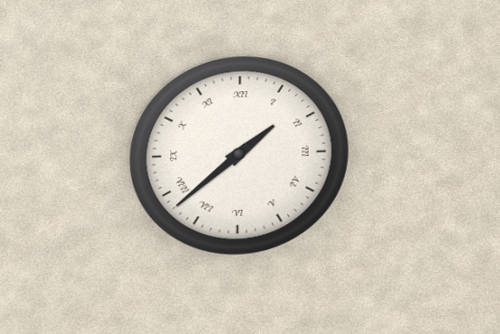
1:38
